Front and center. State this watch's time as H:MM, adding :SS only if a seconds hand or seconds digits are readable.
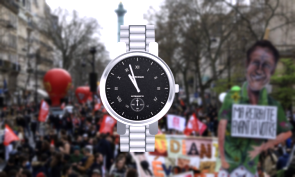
10:57
